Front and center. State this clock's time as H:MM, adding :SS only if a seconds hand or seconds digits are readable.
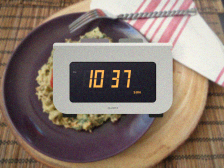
10:37
